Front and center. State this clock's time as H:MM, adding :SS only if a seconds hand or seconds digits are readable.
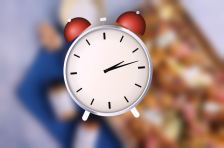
2:13
